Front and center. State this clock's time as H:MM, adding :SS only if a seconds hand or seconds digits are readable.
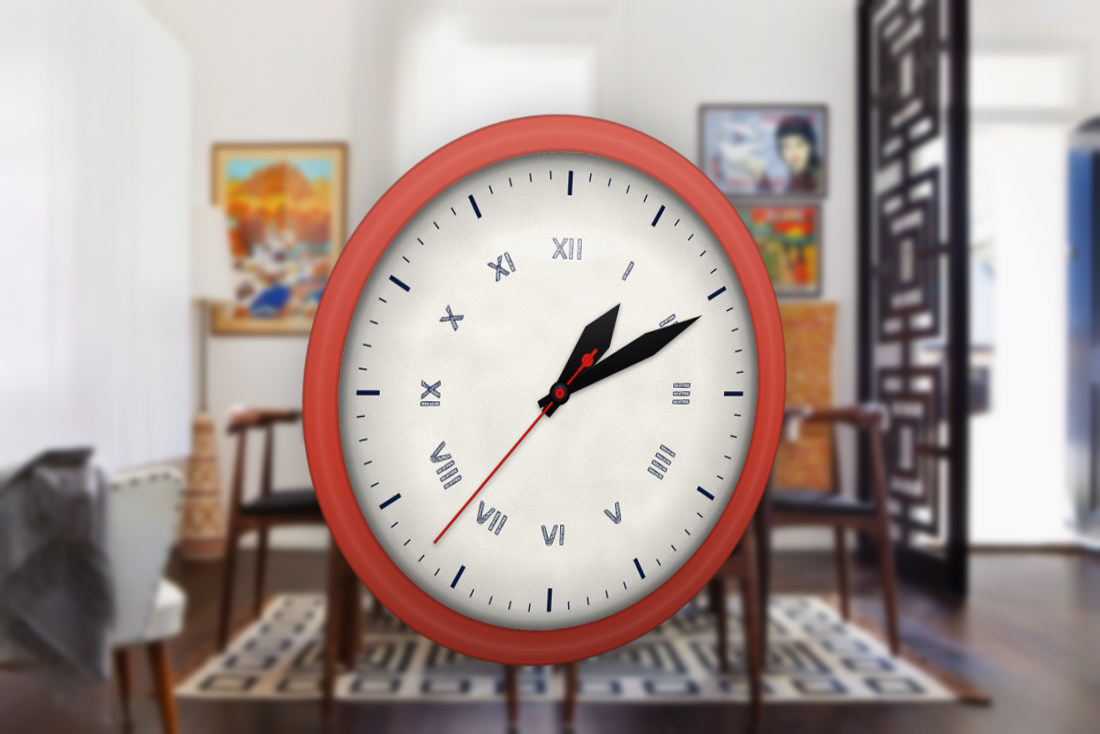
1:10:37
